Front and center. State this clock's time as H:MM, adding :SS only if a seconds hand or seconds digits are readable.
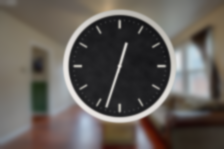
12:33
